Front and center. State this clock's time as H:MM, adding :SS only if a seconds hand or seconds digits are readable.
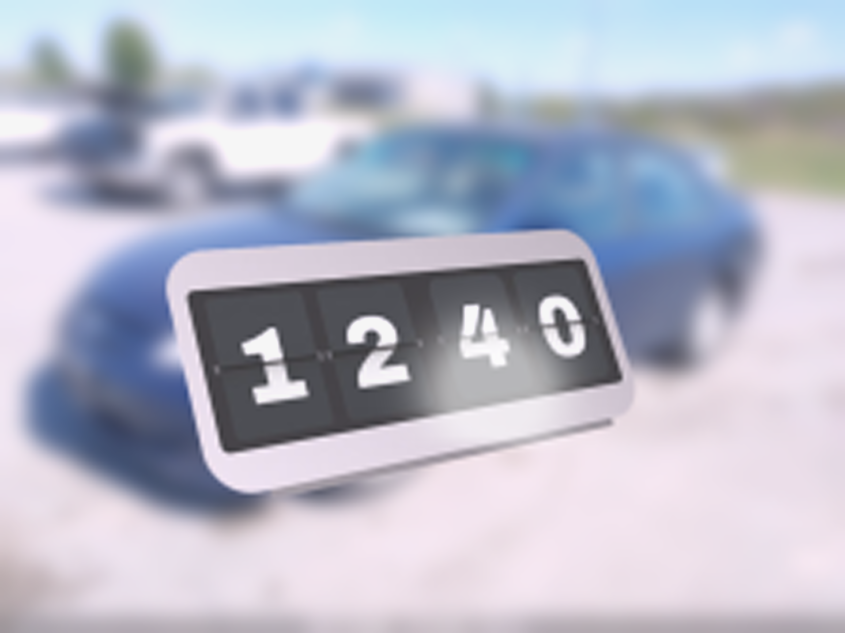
12:40
